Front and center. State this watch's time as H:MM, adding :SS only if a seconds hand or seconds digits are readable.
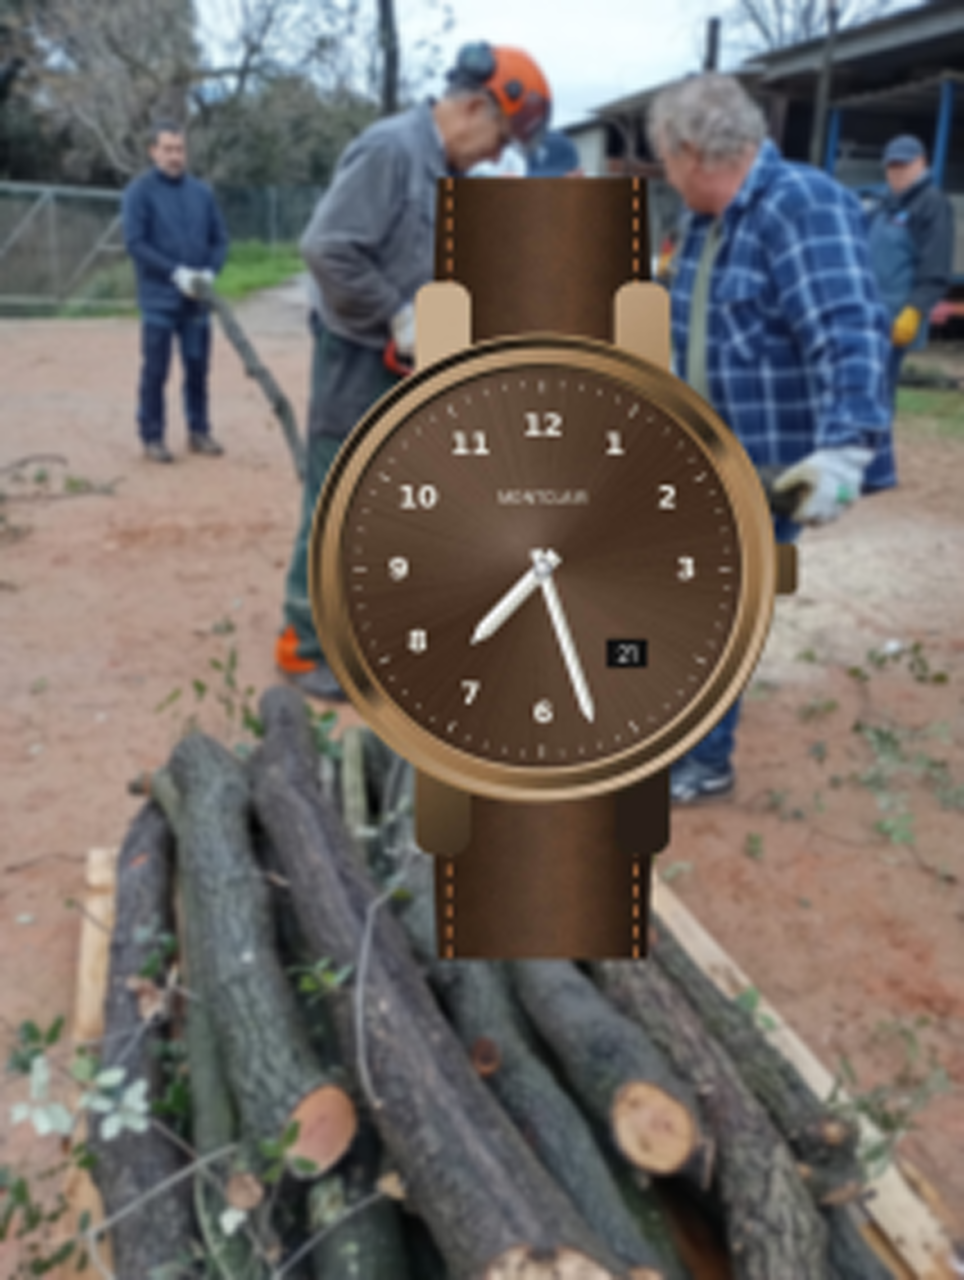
7:27
